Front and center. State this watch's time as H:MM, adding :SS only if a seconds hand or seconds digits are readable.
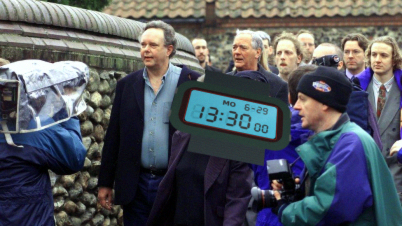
13:30:00
